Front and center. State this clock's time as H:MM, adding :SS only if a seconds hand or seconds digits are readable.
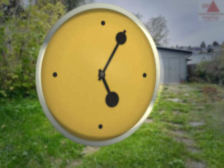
5:05
